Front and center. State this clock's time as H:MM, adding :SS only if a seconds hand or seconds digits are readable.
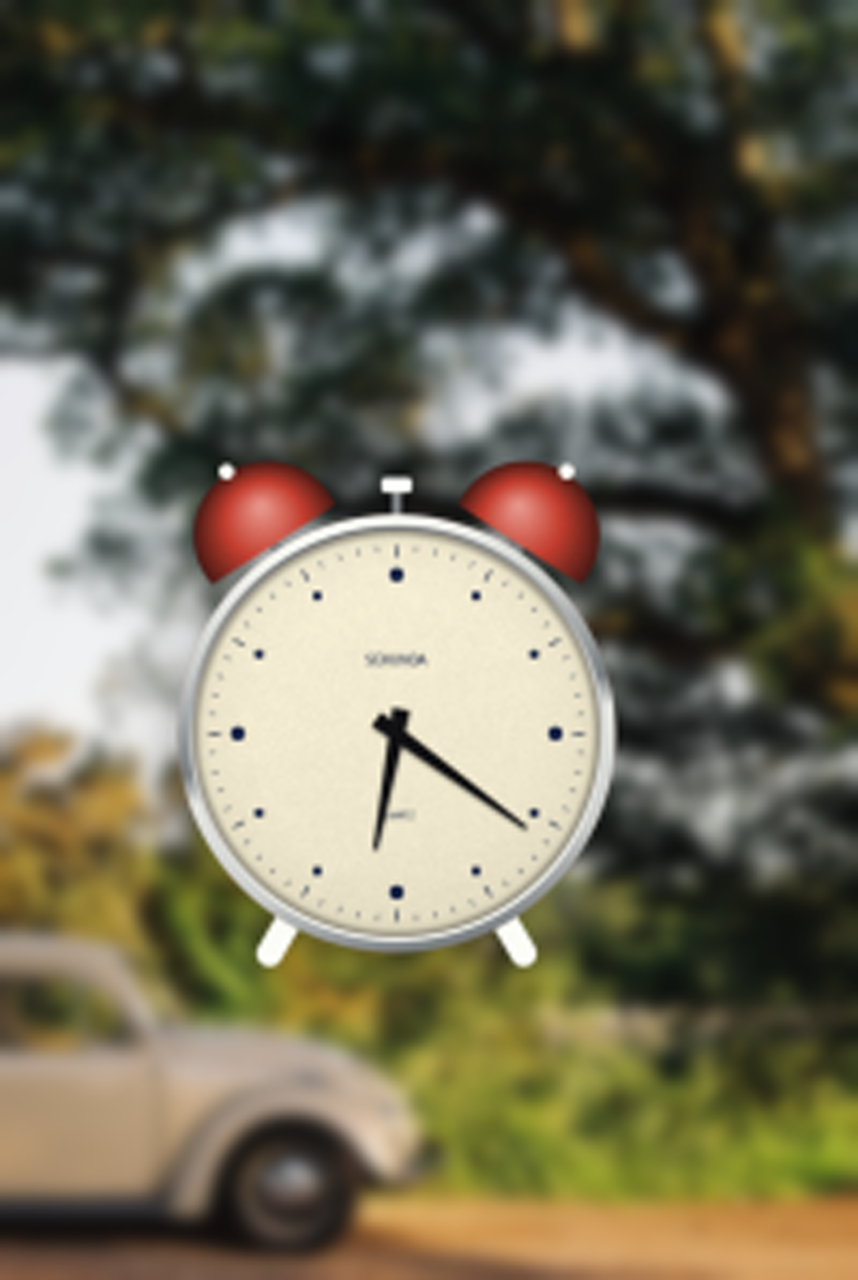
6:21
